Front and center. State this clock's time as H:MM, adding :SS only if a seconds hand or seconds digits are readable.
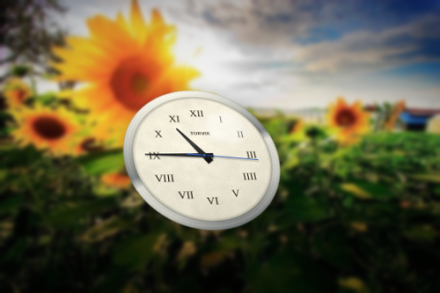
10:45:16
